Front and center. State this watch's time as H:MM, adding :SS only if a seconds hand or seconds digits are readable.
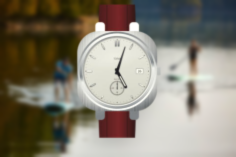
5:03
